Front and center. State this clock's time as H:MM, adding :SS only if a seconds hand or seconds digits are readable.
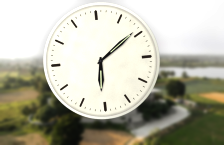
6:09
